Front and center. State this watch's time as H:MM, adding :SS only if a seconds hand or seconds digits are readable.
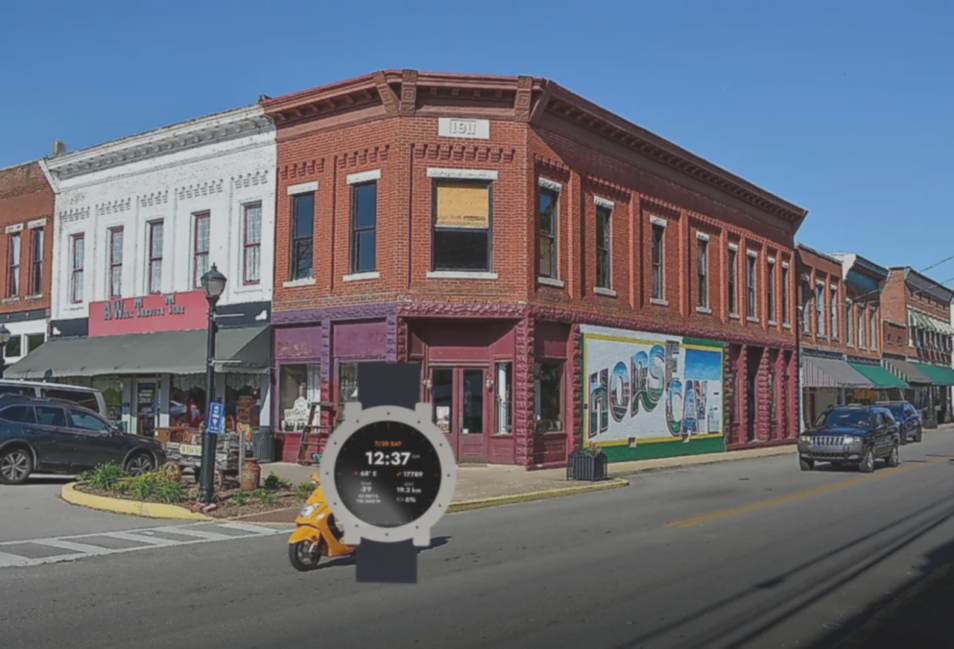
12:37
